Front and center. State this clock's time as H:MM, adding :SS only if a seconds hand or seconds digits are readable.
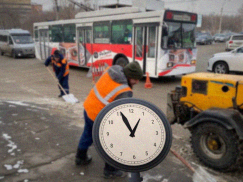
12:56
